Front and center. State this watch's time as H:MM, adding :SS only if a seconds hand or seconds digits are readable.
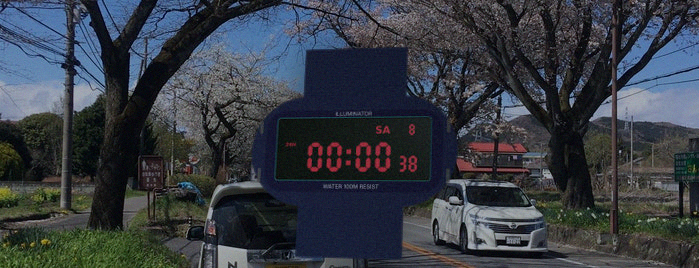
0:00:38
